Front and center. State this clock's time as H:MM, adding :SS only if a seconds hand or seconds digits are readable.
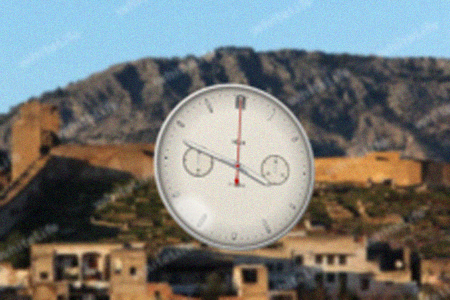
3:48
